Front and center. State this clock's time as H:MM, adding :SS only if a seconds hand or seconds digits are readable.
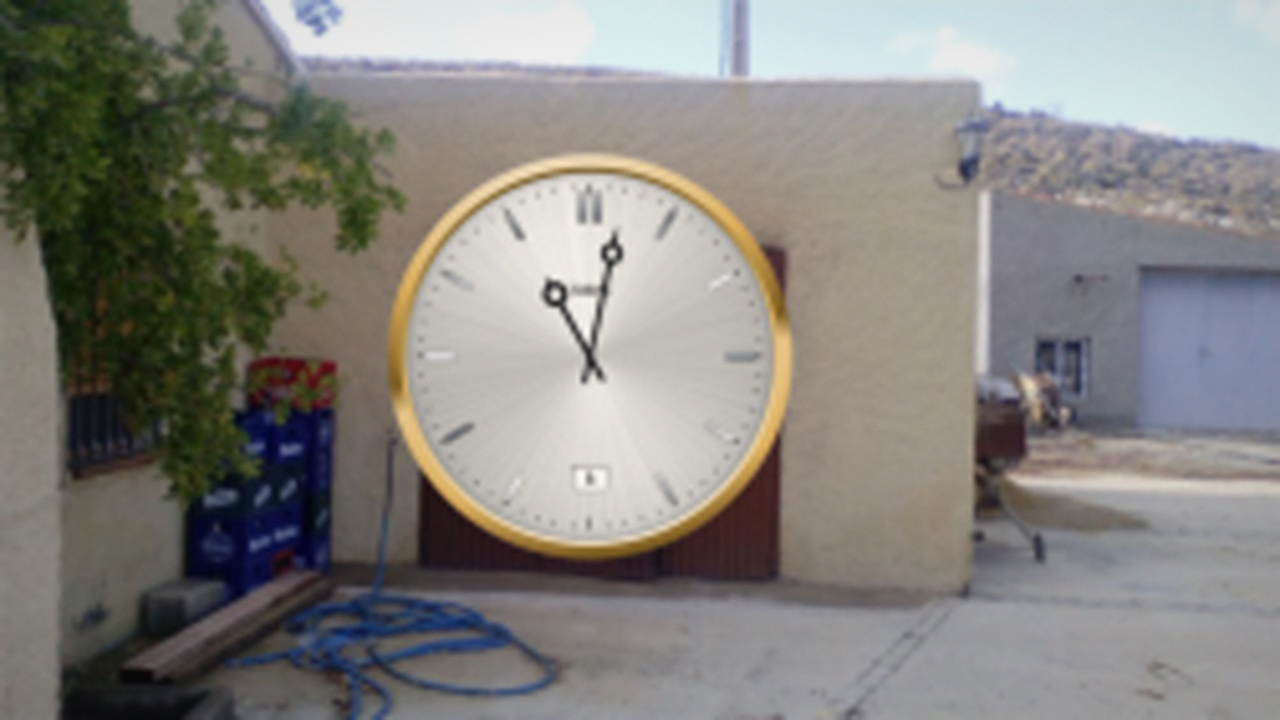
11:02
